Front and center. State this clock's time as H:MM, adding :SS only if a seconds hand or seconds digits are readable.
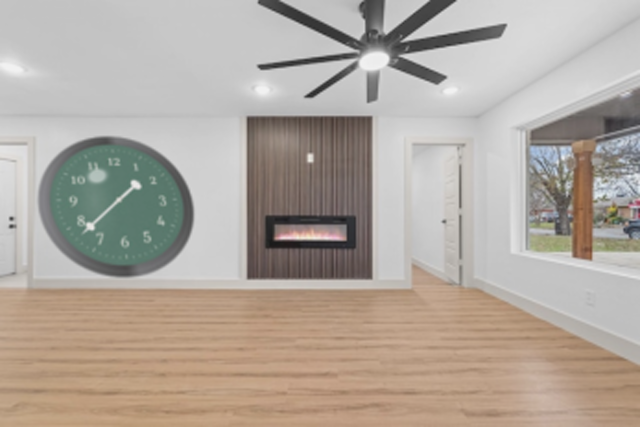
1:38
